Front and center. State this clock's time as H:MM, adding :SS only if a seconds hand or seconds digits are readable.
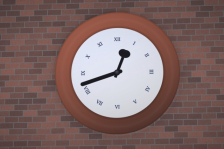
12:42
